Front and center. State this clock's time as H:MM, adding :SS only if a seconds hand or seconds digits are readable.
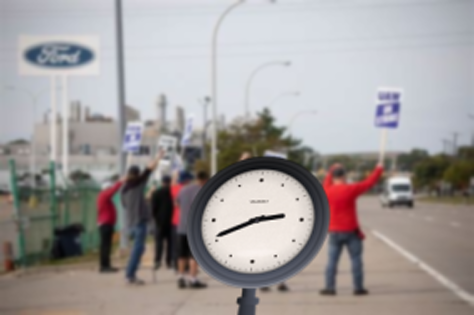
2:41
